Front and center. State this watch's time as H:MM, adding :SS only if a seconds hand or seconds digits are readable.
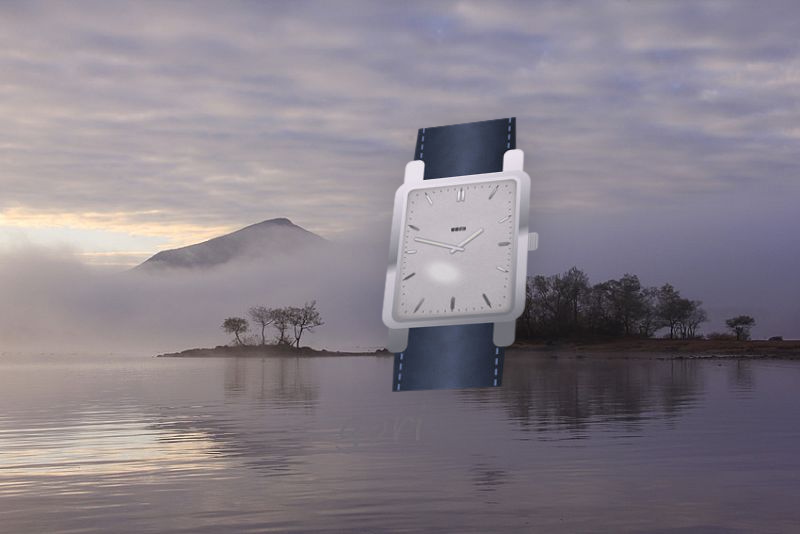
1:48
